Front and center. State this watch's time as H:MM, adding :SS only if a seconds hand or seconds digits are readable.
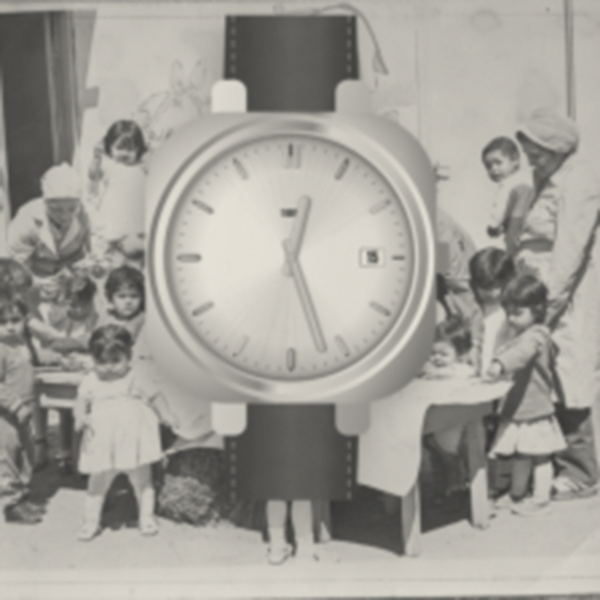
12:27
